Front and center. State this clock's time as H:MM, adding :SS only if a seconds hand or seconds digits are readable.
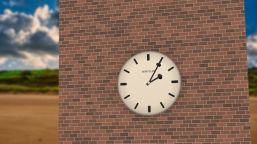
2:05
